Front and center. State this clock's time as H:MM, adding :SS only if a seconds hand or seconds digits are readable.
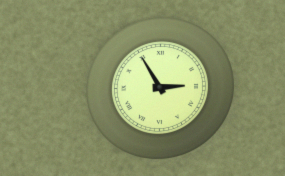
2:55
